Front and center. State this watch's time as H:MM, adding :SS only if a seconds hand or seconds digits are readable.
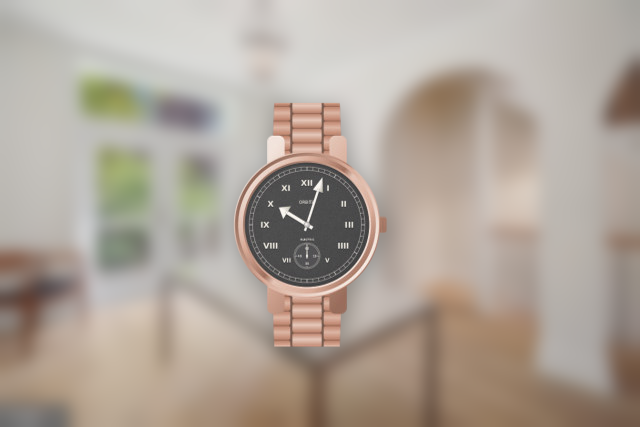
10:03
